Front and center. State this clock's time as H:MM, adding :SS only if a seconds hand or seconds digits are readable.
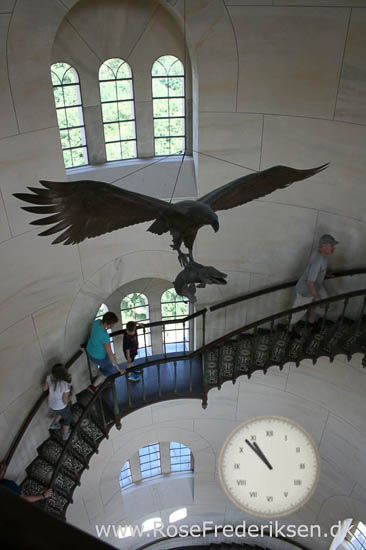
10:53
